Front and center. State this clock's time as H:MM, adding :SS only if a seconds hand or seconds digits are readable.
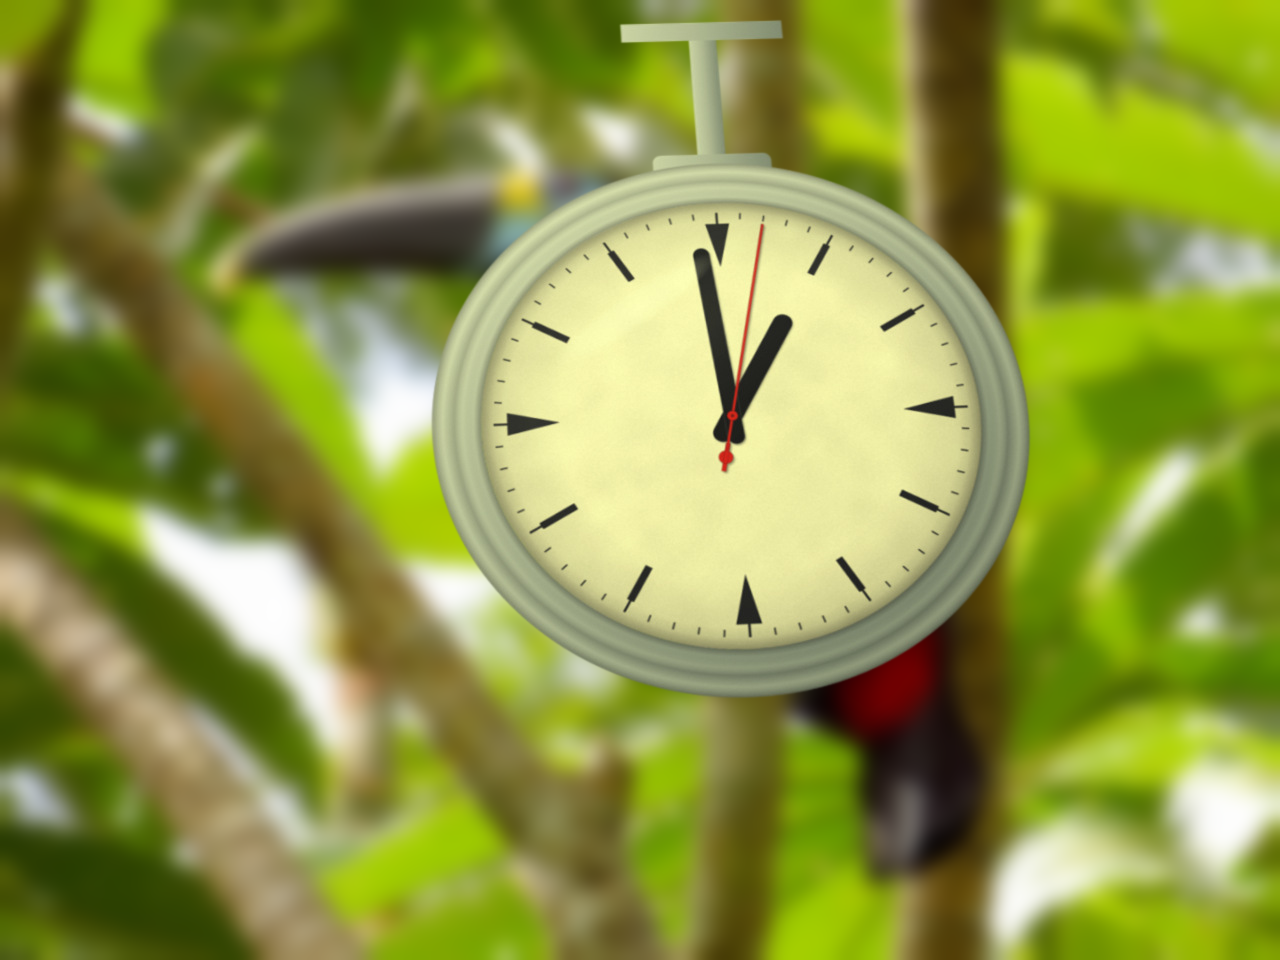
12:59:02
